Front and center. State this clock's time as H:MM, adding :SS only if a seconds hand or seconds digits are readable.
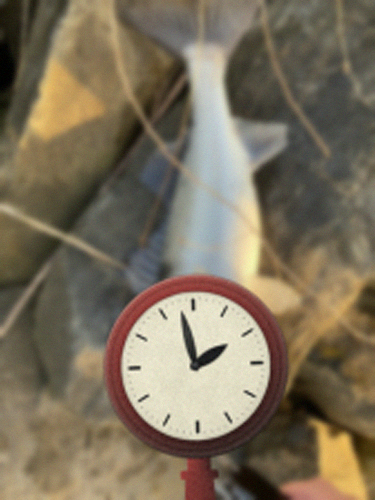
1:58
